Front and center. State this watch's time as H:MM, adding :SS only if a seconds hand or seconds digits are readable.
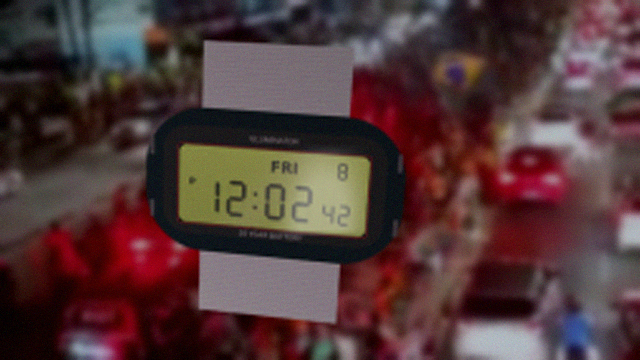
12:02:42
